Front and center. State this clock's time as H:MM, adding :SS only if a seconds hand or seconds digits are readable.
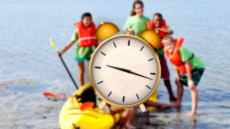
9:17
